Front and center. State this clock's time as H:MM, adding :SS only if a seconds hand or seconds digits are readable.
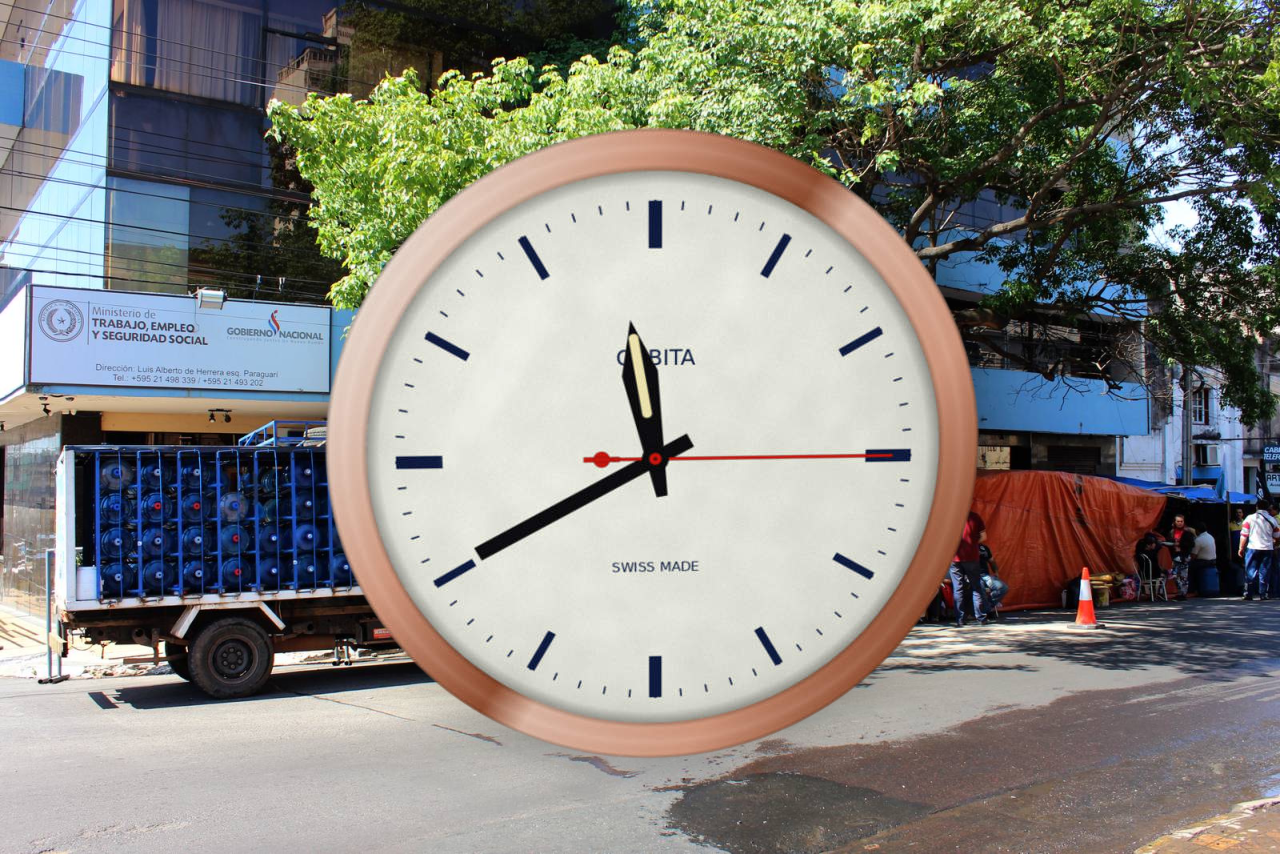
11:40:15
